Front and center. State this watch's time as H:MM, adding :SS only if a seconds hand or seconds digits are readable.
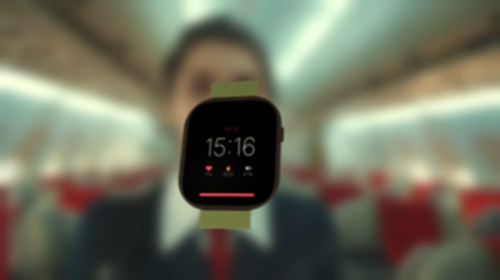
15:16
